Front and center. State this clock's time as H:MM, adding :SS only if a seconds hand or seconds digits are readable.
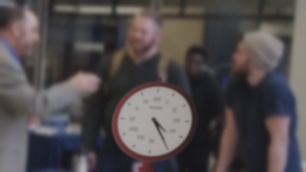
4:25
